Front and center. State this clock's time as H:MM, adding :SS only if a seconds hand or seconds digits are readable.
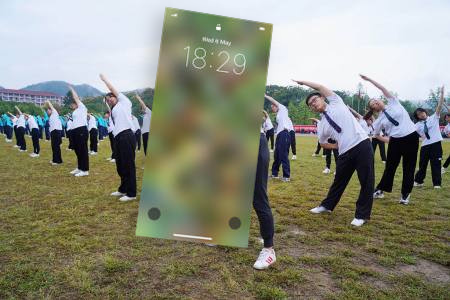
18:29
